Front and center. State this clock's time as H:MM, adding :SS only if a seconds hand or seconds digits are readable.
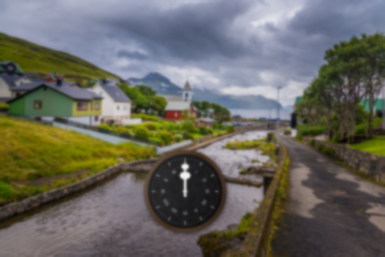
12:00
